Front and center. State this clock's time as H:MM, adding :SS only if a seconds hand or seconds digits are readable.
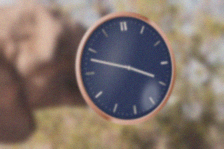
3:48
